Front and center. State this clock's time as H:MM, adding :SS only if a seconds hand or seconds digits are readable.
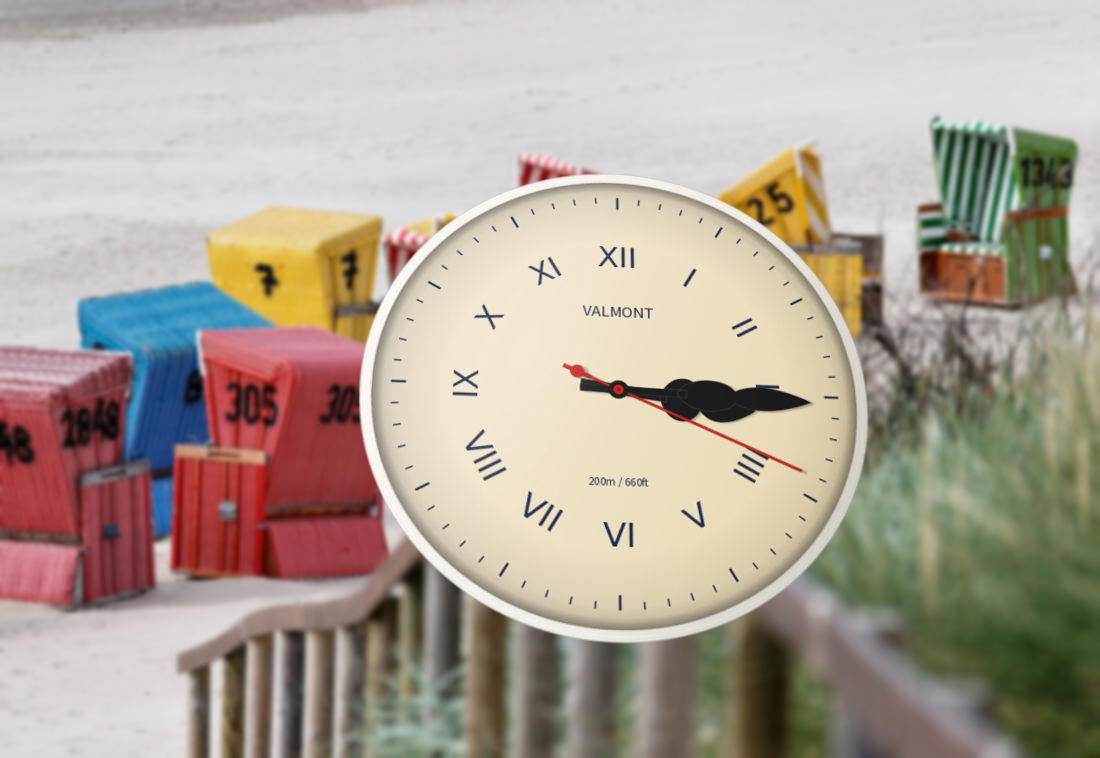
3:15:19
